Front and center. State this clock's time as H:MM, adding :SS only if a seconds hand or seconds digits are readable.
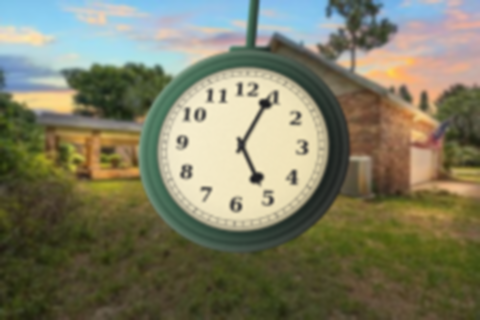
5:04
